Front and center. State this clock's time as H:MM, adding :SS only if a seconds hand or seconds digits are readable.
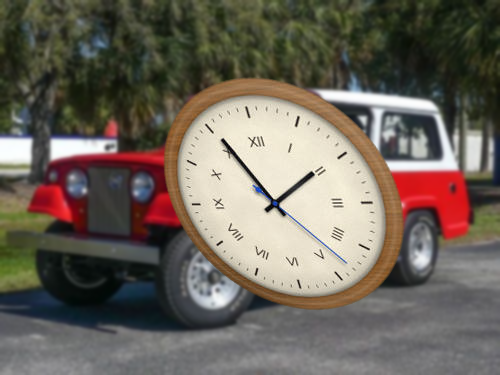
1:55:23
